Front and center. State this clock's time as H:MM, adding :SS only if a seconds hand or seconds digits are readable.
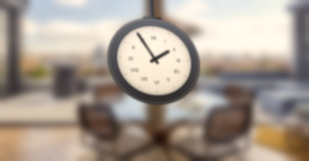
1:55
